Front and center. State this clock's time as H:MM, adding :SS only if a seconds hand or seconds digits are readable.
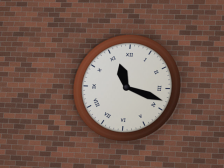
11:18
